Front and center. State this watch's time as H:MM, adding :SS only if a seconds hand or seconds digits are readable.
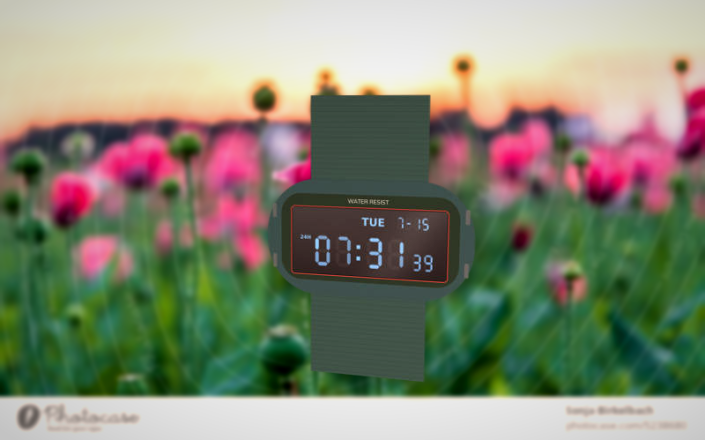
7:31:39
